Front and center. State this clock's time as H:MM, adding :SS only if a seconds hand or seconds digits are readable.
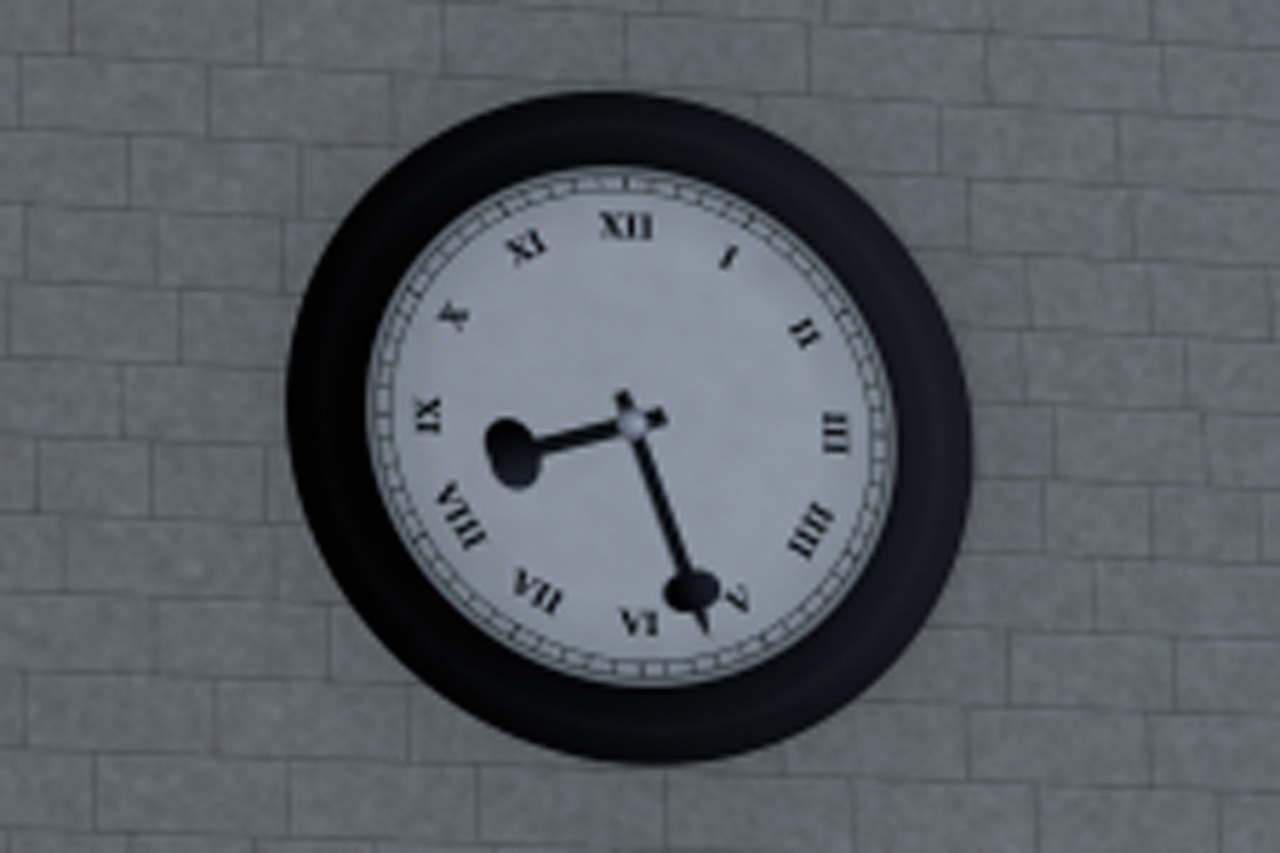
8:27
